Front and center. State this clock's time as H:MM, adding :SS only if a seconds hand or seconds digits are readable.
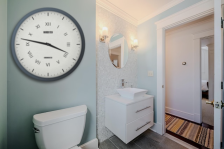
3:47
